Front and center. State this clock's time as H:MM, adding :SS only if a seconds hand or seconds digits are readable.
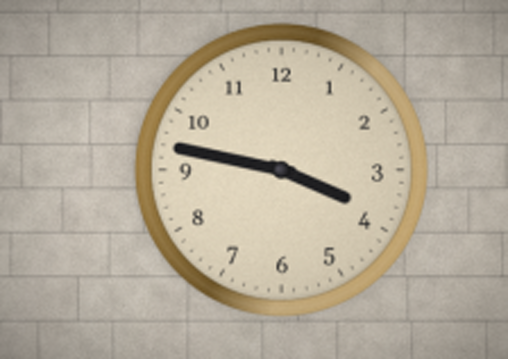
3:47
